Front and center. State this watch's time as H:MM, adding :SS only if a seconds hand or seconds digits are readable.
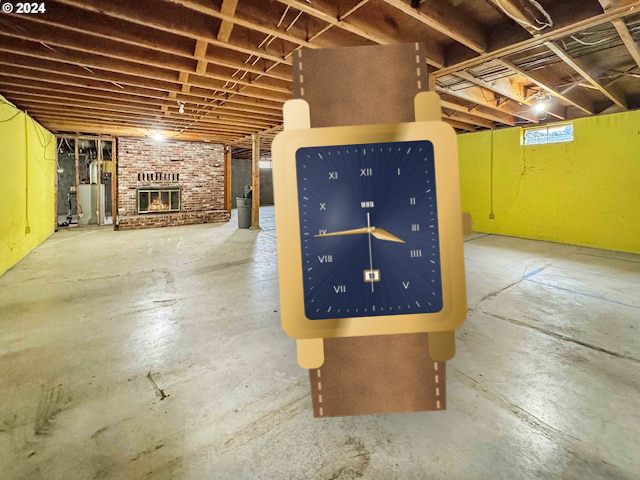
3:44:30
